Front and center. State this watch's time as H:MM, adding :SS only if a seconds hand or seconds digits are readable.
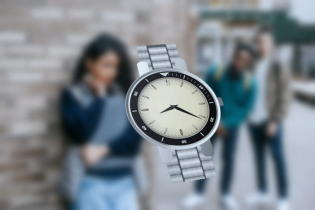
8:21
